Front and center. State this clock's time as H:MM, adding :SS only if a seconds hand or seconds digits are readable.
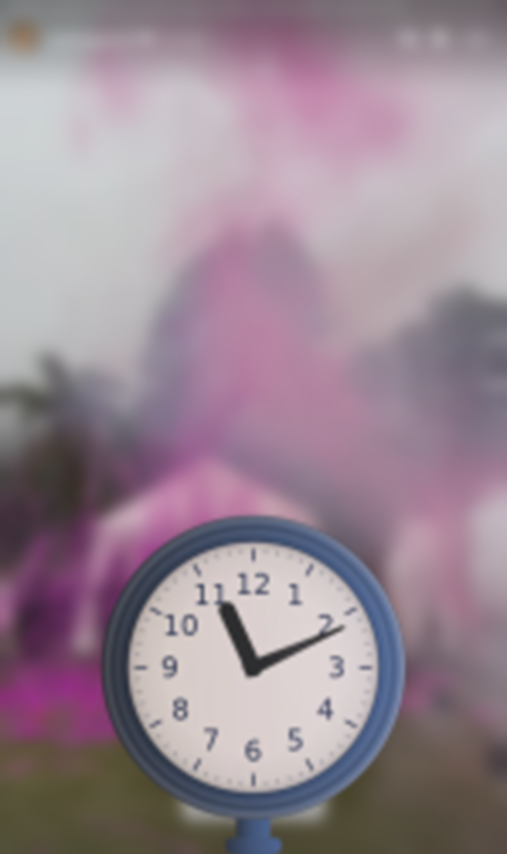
11:11
